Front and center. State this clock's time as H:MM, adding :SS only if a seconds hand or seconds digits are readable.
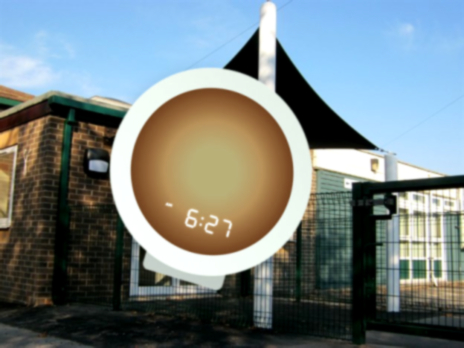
6:27
